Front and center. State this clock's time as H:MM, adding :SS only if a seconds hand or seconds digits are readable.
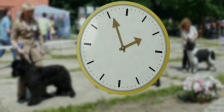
1:56
